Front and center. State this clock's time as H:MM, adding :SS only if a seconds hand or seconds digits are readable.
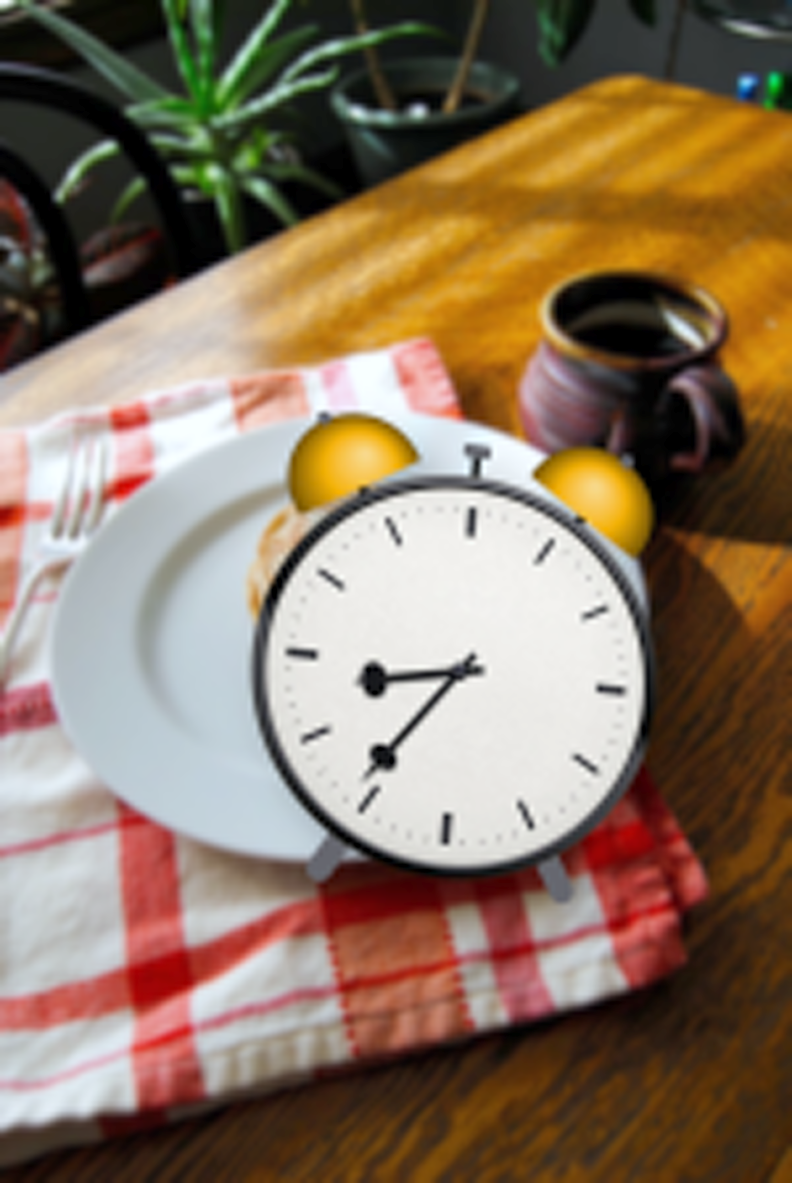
8:36
